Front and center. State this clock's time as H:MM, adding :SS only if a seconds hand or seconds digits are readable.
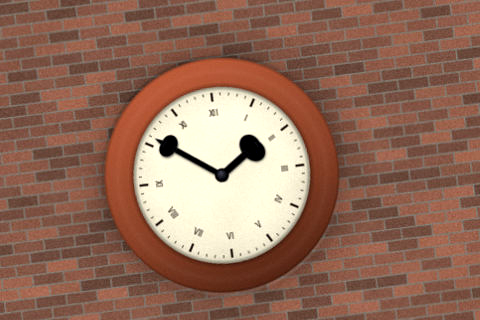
1:51
